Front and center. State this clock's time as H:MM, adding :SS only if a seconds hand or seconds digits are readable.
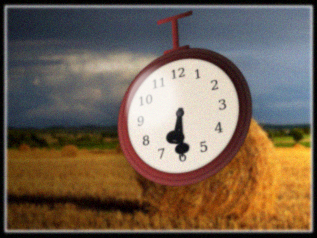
6:30
